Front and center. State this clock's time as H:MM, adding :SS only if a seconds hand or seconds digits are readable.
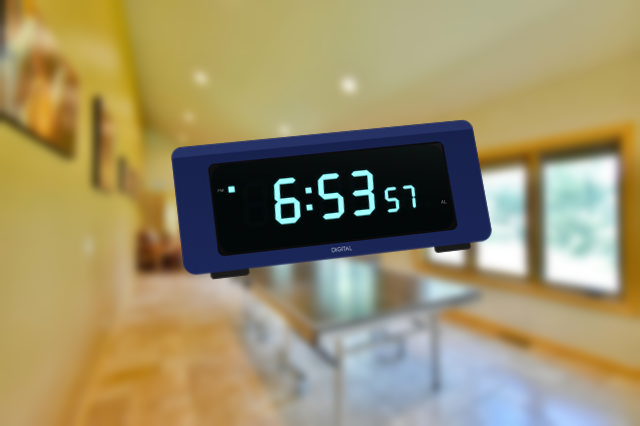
6:53:57
